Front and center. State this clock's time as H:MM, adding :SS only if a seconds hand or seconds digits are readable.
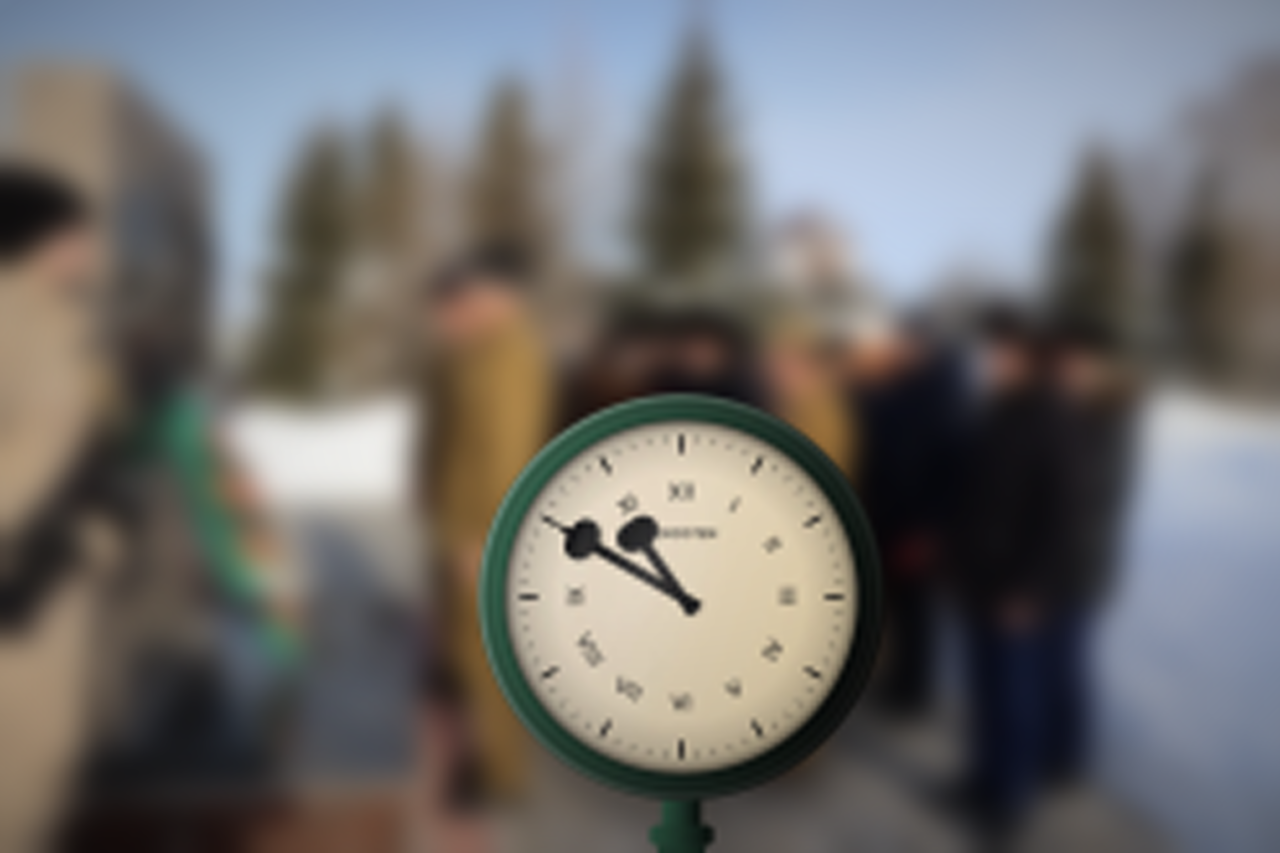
10:50
